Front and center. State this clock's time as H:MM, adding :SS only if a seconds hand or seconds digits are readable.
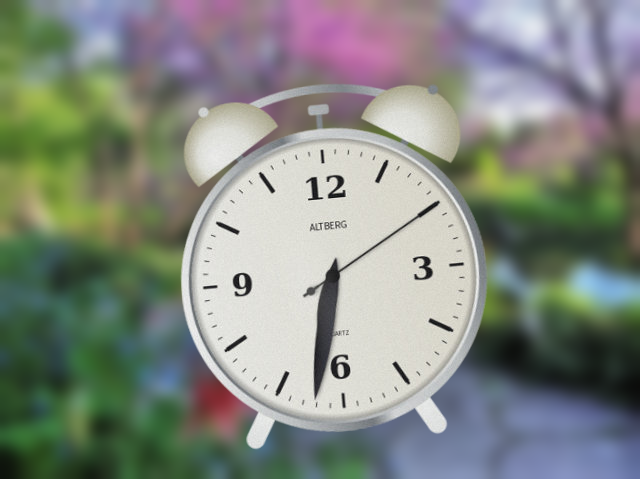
6:32:10
